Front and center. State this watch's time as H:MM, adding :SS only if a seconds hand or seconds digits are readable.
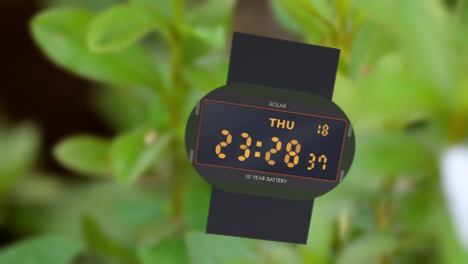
23:28:37
